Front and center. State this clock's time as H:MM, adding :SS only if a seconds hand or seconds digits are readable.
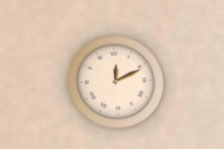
12:11
